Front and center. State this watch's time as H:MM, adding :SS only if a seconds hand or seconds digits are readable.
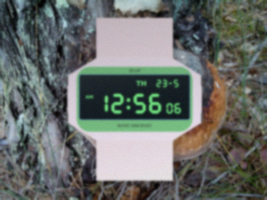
12:56
